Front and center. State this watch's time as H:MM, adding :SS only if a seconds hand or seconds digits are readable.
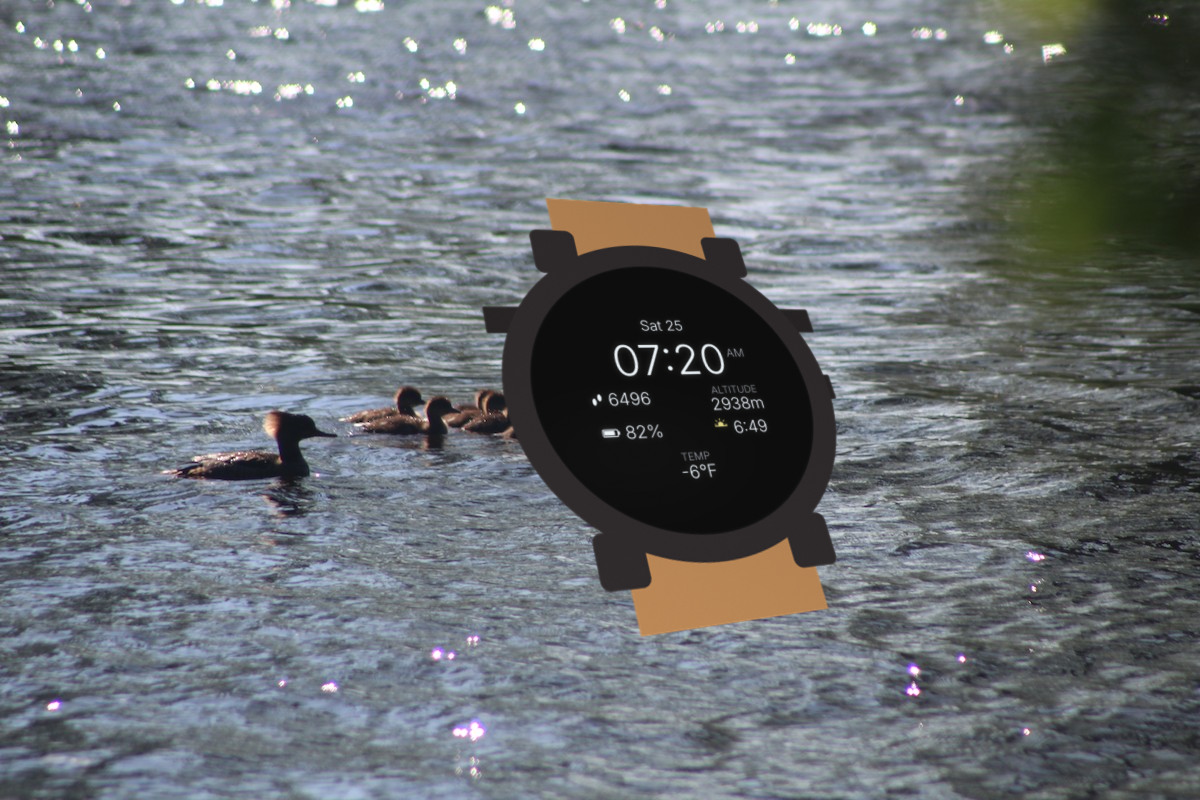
7:20
